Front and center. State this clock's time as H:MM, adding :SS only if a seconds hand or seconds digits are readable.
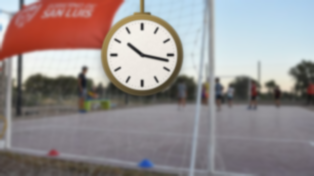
10:17
